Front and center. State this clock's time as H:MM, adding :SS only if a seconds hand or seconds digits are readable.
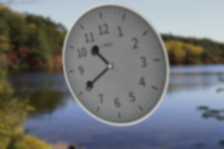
10:40
